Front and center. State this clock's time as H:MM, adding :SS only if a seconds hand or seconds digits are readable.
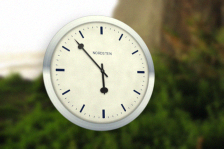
5:53
